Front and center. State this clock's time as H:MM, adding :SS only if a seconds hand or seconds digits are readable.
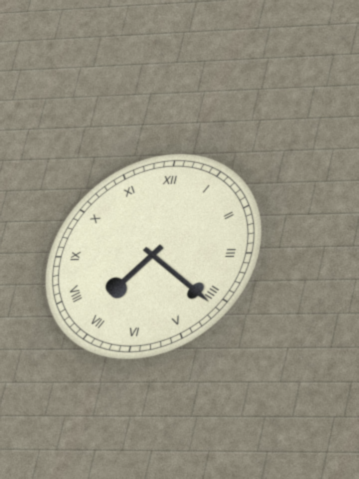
7:21
